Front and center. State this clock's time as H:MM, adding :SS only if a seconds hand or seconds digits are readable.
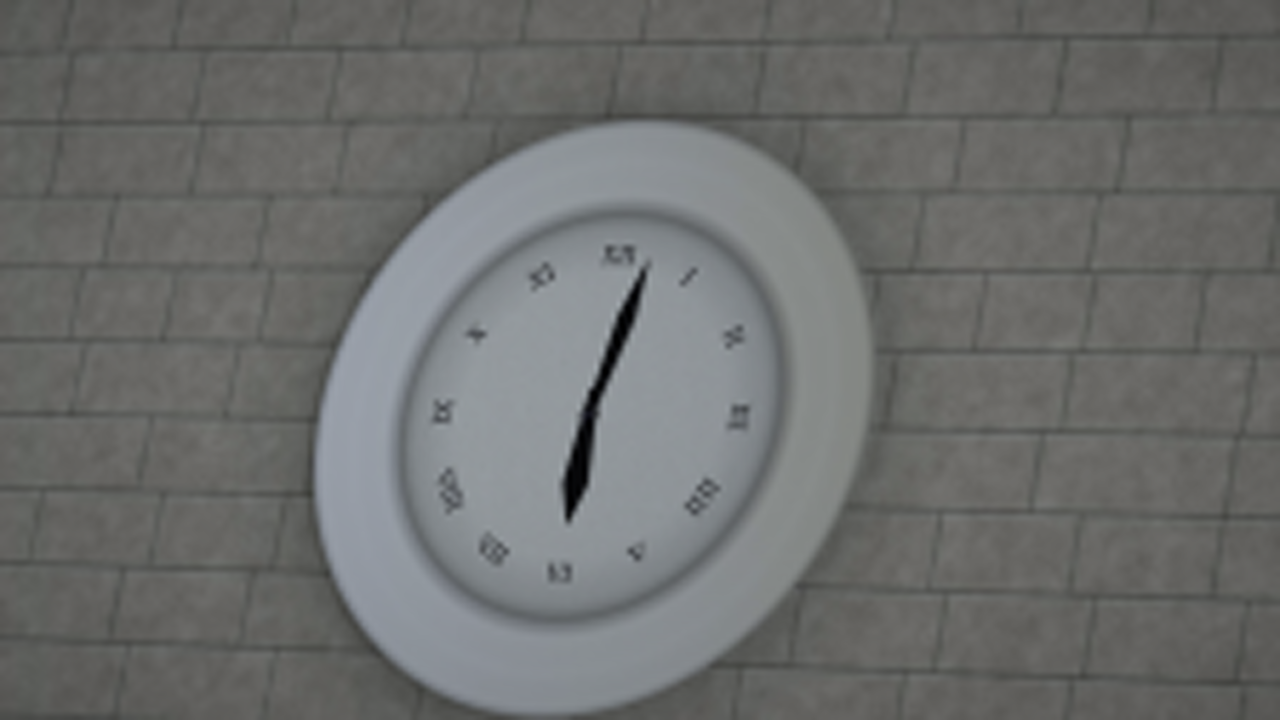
6:02
